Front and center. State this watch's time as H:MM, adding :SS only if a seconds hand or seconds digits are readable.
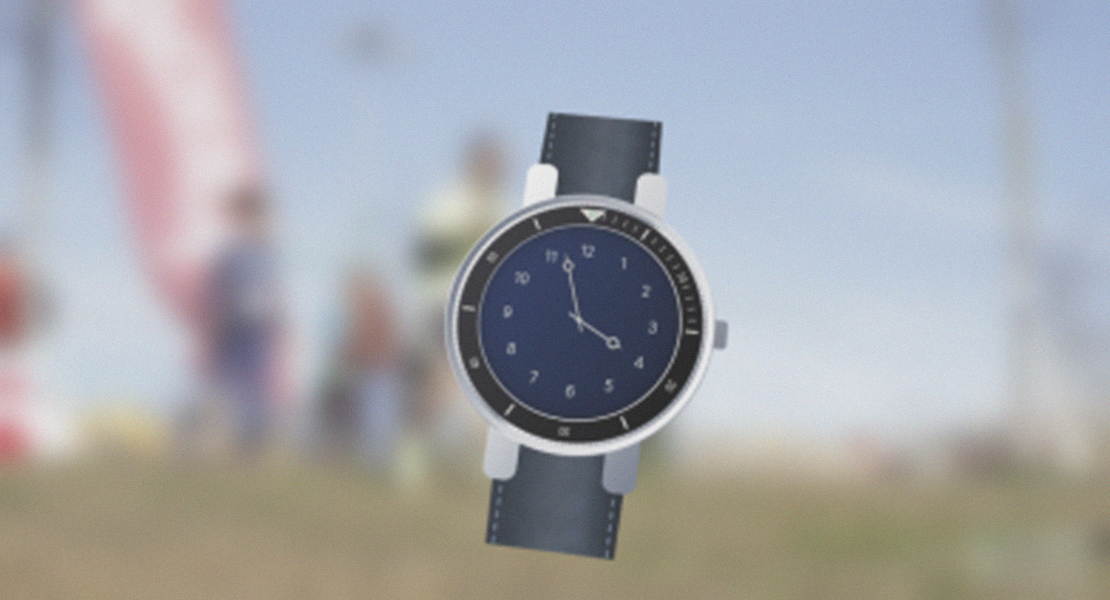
3:57
